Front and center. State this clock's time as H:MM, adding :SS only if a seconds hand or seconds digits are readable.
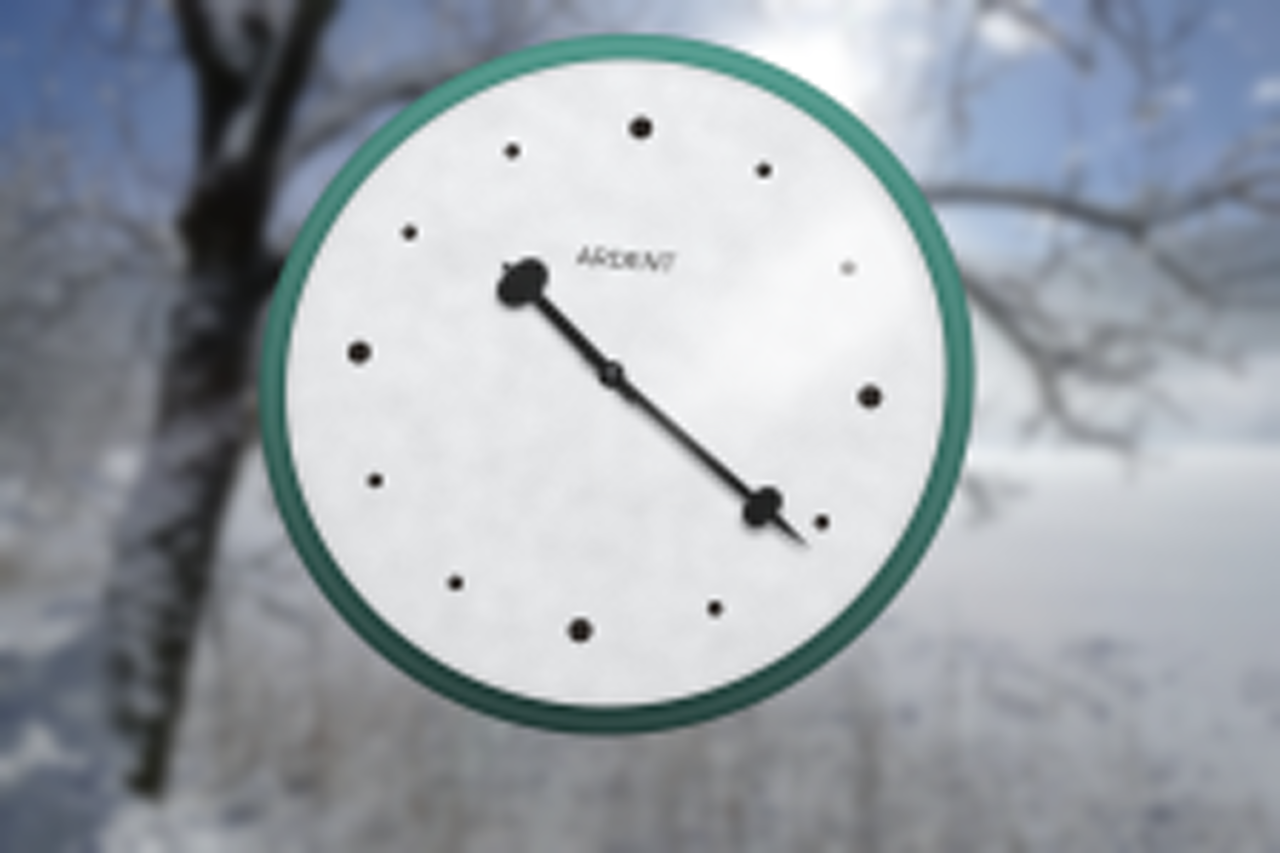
10:21
